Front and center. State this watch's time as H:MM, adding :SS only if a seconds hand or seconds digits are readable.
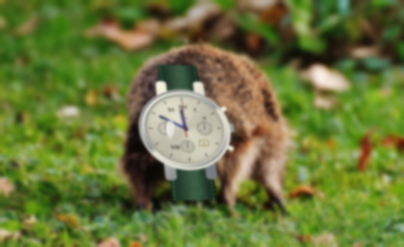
11:50
